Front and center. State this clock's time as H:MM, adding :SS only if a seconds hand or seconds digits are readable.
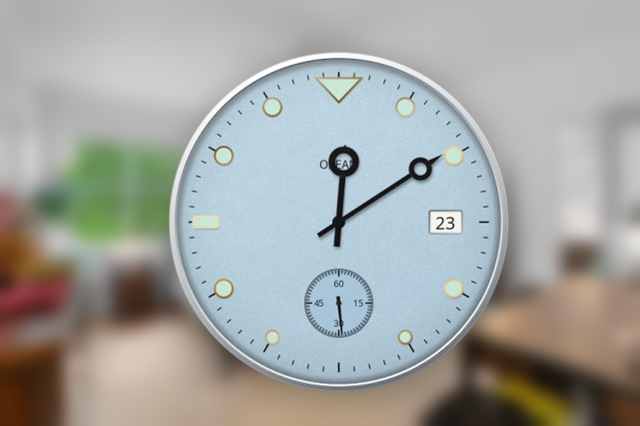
12:09:29
